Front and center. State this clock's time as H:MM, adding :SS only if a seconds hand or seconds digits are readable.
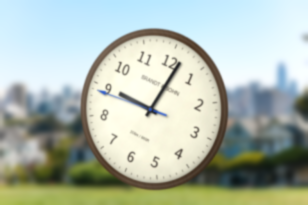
9:01:44
